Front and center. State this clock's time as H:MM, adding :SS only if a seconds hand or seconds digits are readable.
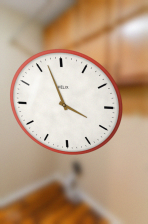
3:57
